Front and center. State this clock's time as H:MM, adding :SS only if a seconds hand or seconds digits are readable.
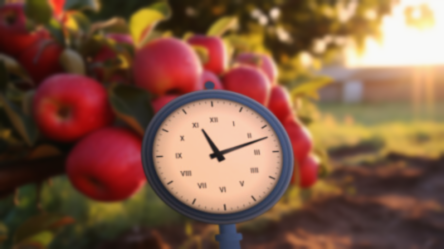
11:12
